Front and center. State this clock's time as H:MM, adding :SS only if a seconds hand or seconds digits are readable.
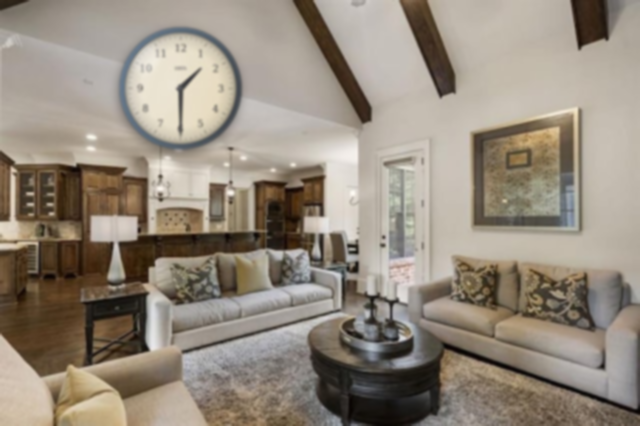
1:30
